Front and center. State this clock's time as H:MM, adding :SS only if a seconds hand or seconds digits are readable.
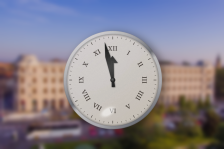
11:58
